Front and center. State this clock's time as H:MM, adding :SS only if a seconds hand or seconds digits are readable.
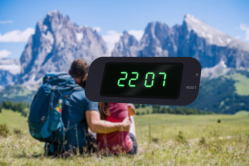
22:07
